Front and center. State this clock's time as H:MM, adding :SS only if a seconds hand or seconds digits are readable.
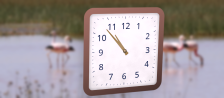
10:53
